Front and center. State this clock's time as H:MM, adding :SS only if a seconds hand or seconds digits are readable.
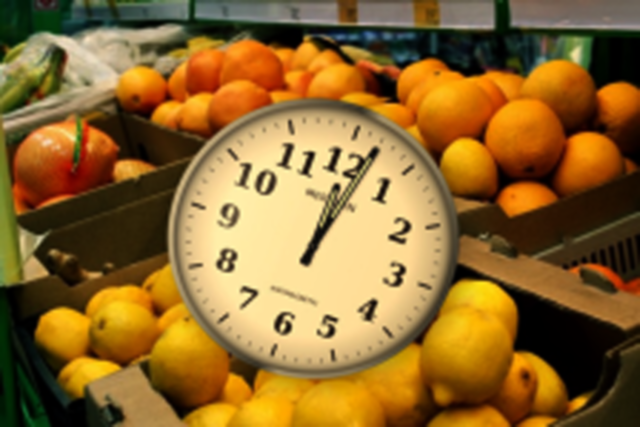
12:02
